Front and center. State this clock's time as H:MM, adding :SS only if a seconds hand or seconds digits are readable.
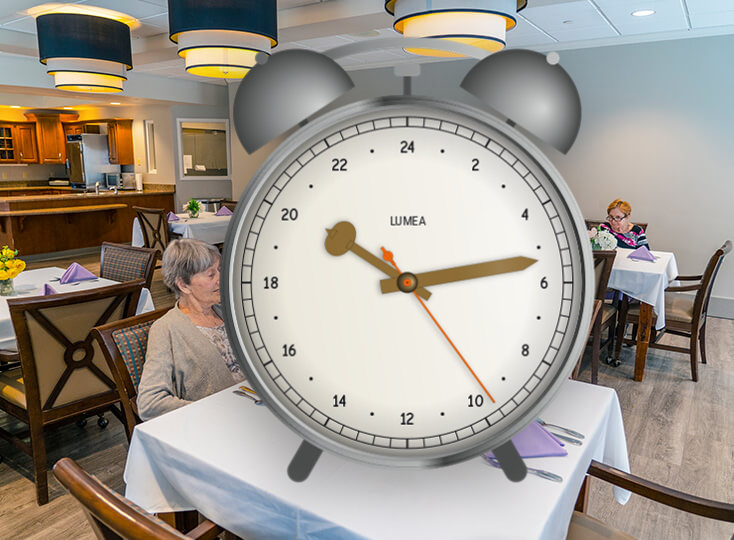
20:13:24
